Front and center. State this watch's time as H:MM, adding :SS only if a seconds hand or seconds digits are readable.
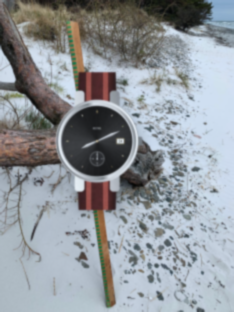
8:11
